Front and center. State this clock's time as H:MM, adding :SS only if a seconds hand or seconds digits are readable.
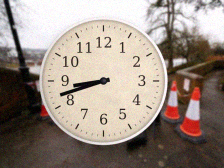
8:42
